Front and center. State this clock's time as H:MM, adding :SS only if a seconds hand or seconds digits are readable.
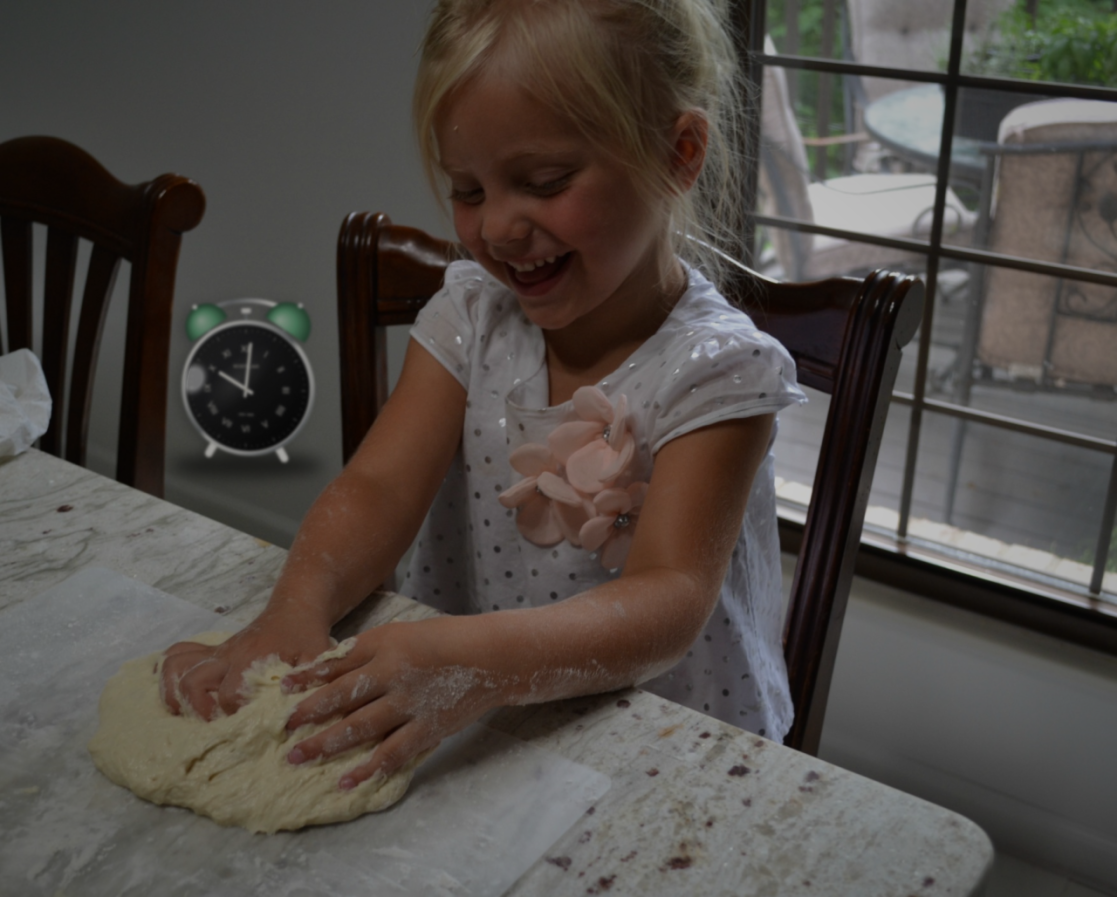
10:01
